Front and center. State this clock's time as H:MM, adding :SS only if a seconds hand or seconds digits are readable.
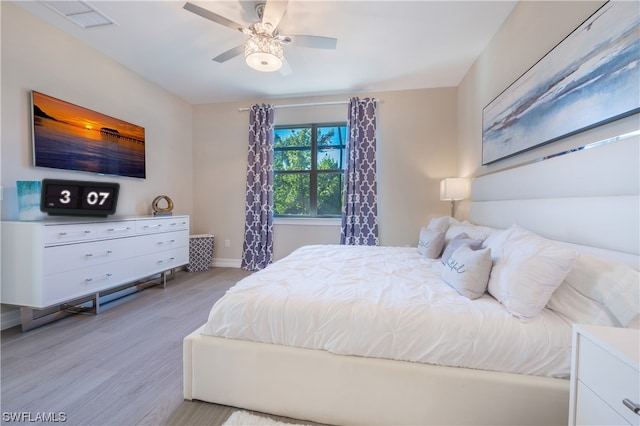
3:07
